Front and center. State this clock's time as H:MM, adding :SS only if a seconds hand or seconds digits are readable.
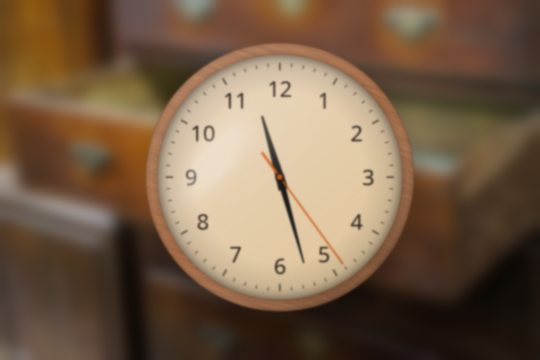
11:27:24
